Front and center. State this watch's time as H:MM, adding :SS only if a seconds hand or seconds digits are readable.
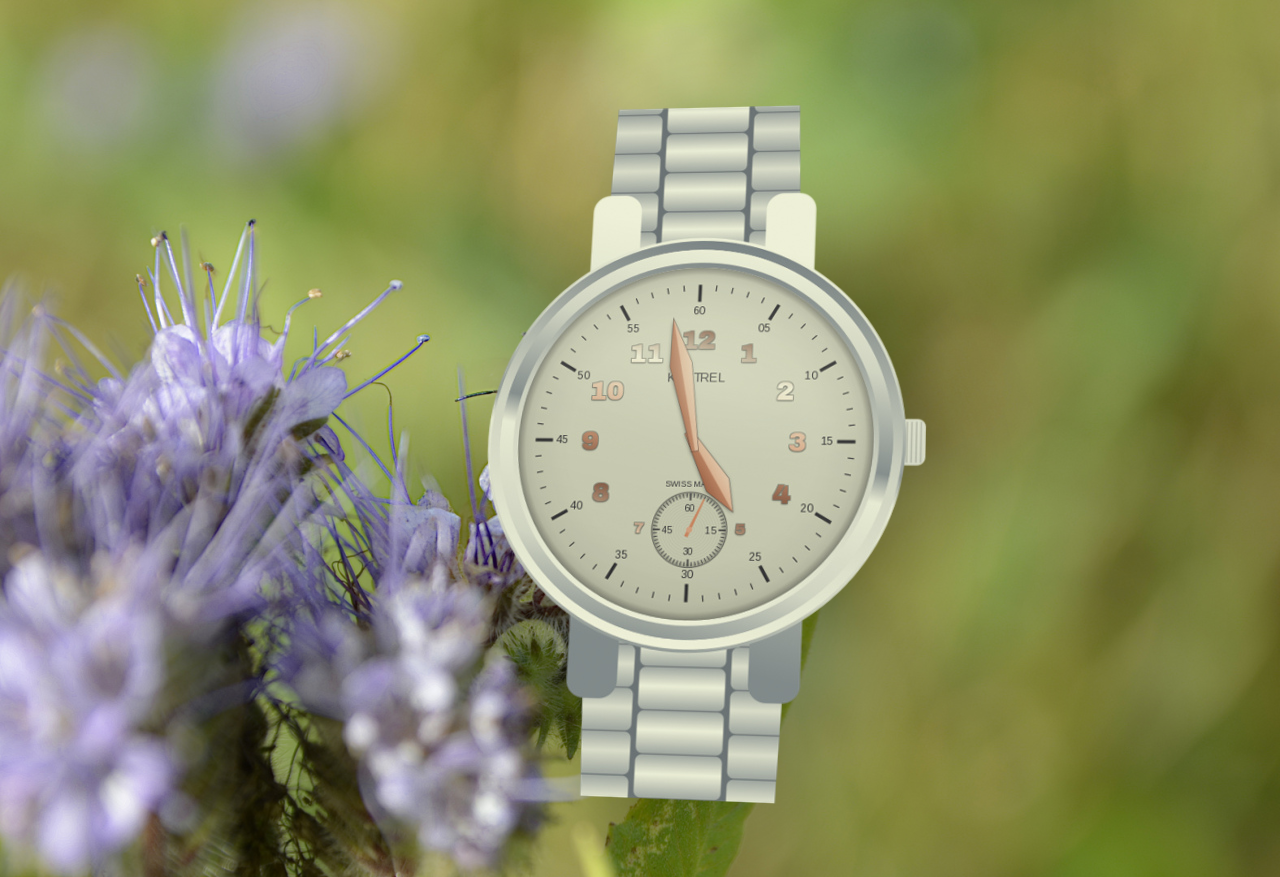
4:58:04
